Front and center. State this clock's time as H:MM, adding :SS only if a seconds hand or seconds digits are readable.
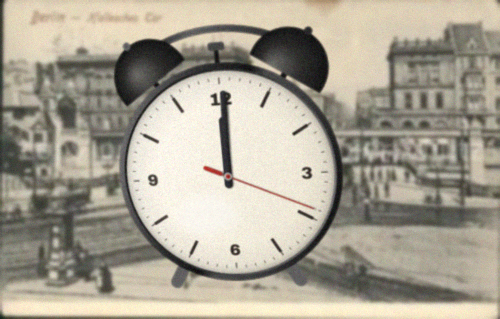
12:00:19
